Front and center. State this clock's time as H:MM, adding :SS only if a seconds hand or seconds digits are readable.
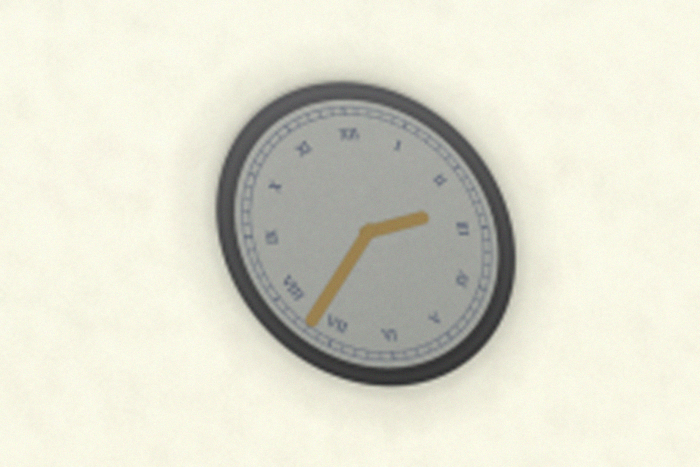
2:37
